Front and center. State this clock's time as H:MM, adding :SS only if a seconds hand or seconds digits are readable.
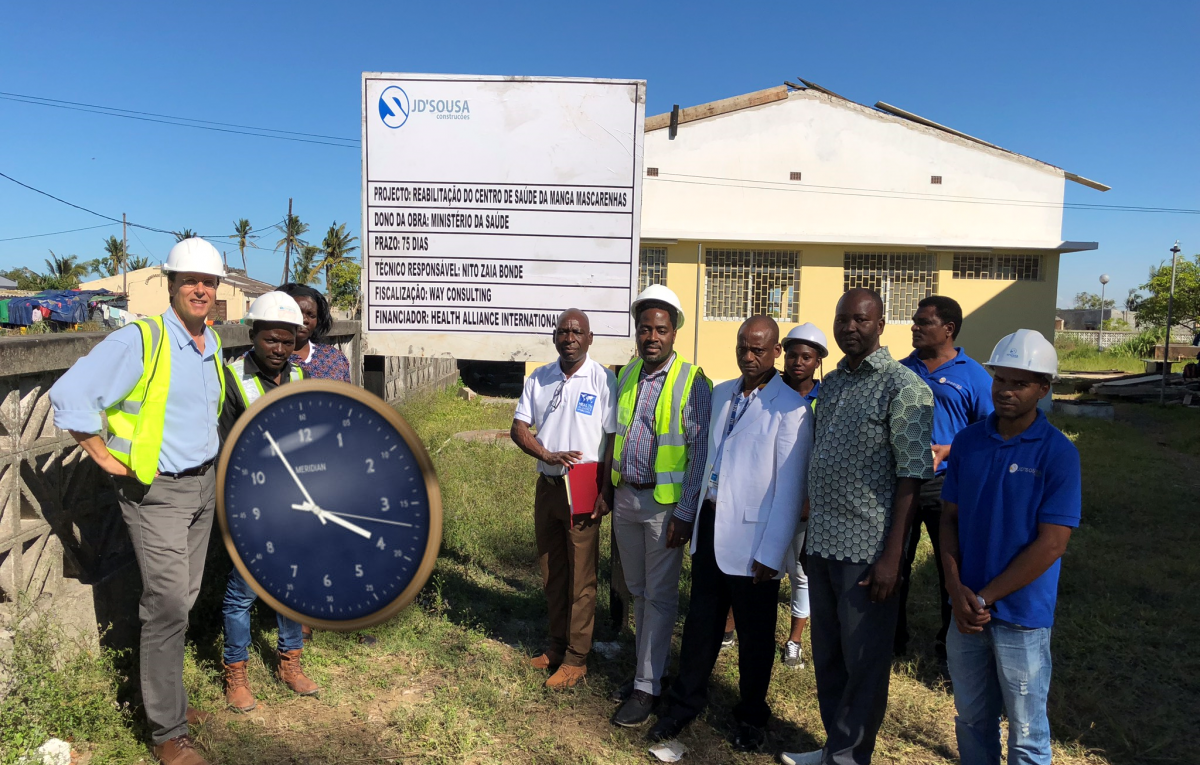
3:55:17
